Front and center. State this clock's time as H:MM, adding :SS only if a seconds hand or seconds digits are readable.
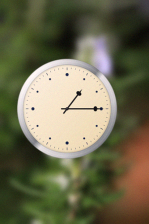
1:15
